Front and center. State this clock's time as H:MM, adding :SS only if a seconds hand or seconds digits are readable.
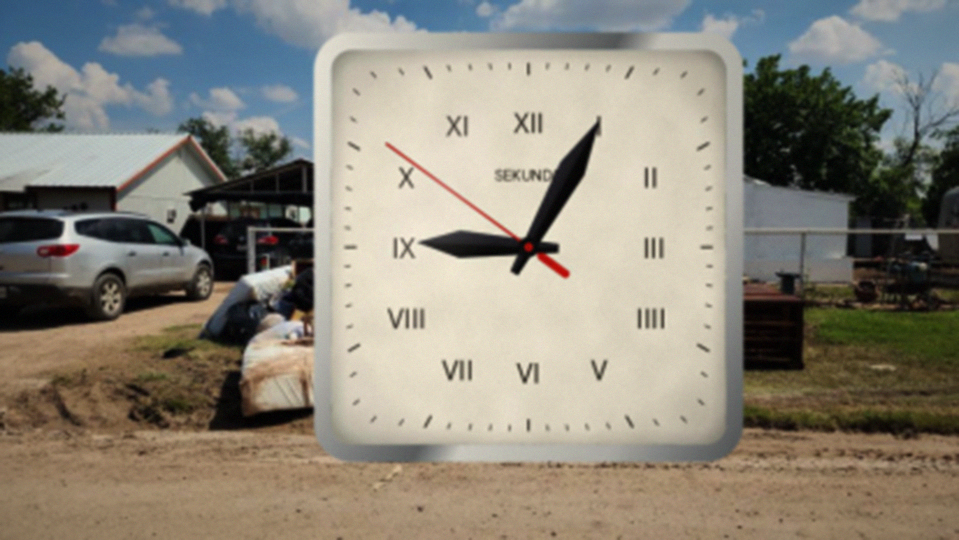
9:04:51
